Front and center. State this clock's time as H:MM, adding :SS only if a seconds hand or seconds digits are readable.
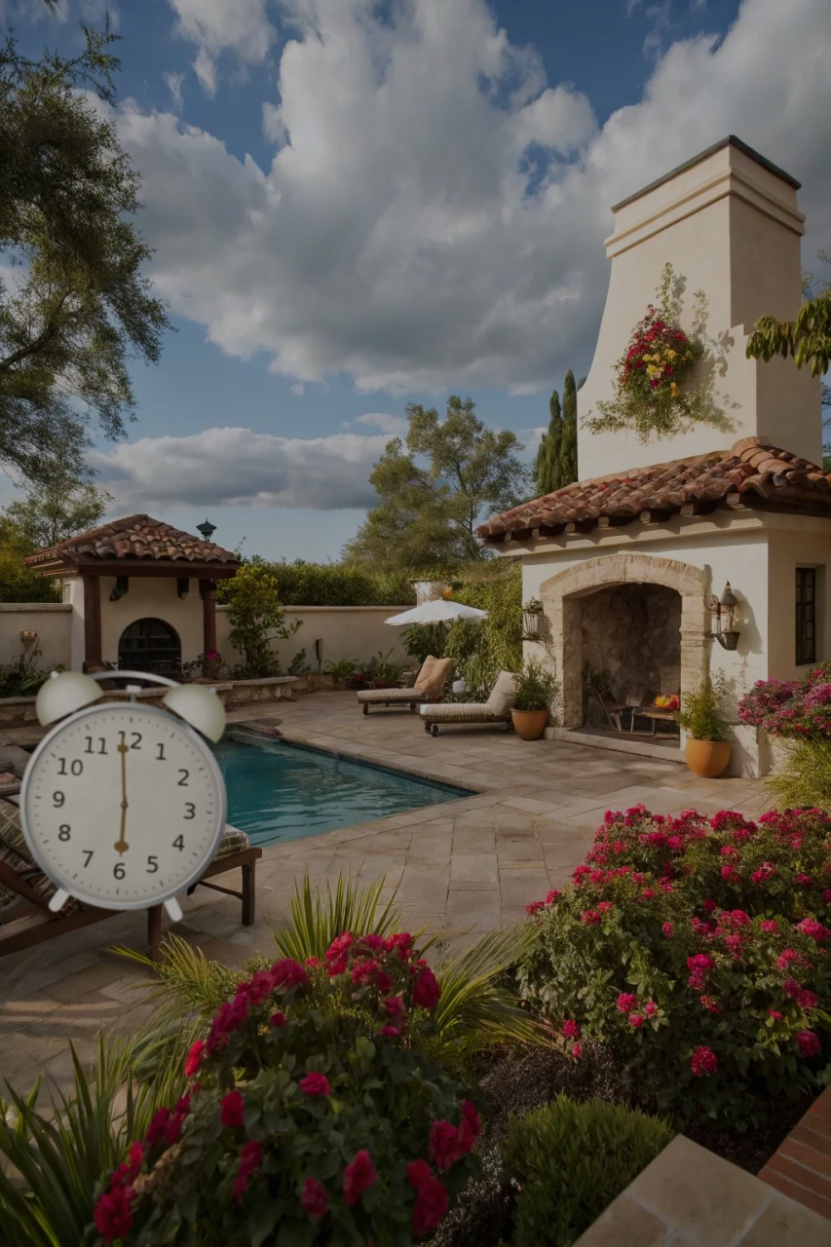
5:59
